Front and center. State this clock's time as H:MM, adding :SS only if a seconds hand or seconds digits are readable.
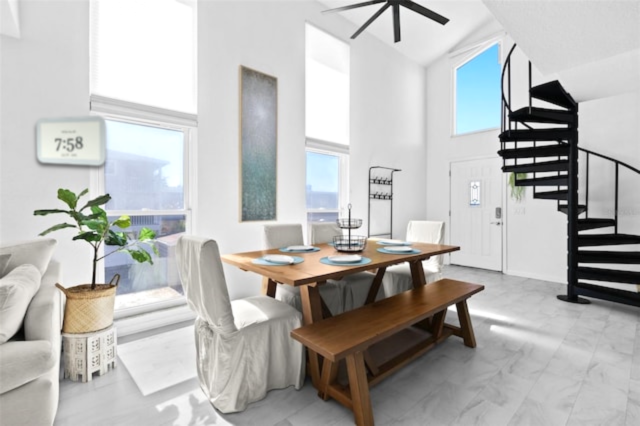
7:58
